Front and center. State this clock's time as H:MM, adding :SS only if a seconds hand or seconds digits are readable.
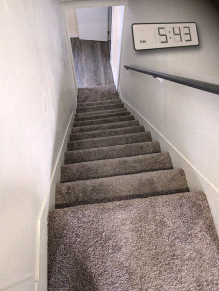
5:43
